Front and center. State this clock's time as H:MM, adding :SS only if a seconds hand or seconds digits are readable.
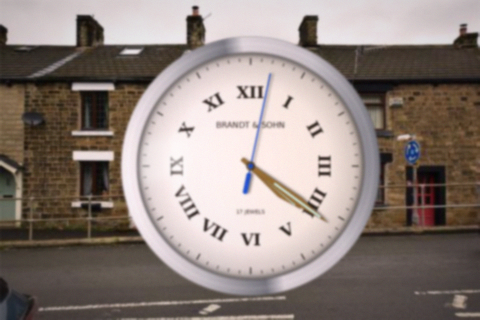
4:21:02
